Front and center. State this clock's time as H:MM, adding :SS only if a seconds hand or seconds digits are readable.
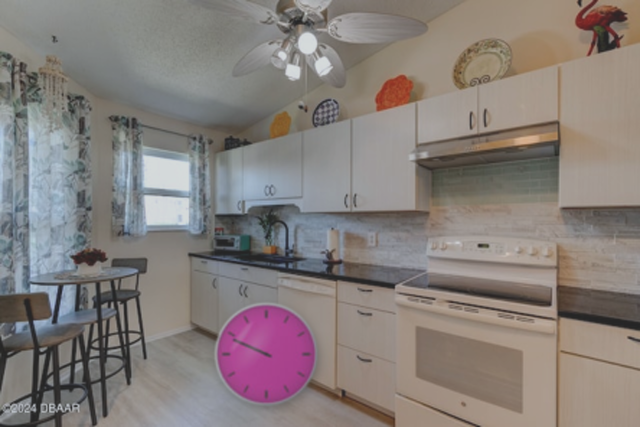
9:49
